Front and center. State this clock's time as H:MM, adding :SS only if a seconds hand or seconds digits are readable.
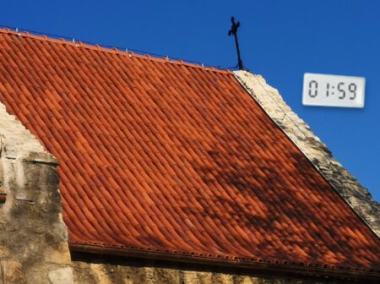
1:59
